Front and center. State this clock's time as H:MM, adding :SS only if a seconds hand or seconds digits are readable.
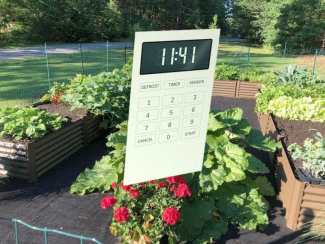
11:41
